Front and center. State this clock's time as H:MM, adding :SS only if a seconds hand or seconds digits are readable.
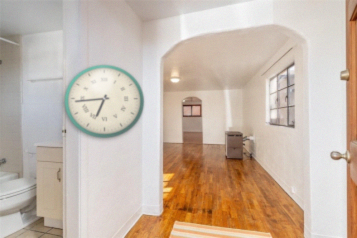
6:44
